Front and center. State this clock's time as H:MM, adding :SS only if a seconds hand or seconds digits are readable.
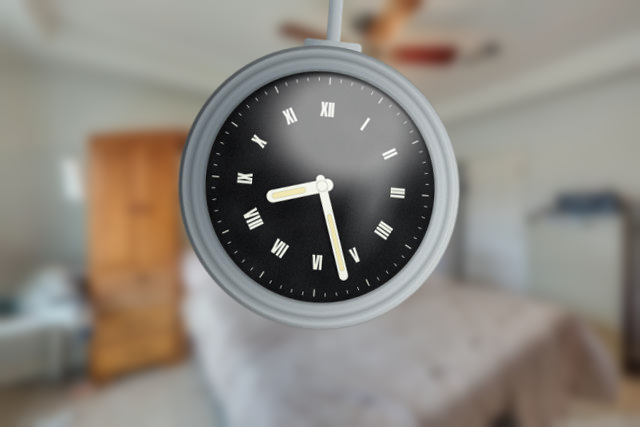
8:27
